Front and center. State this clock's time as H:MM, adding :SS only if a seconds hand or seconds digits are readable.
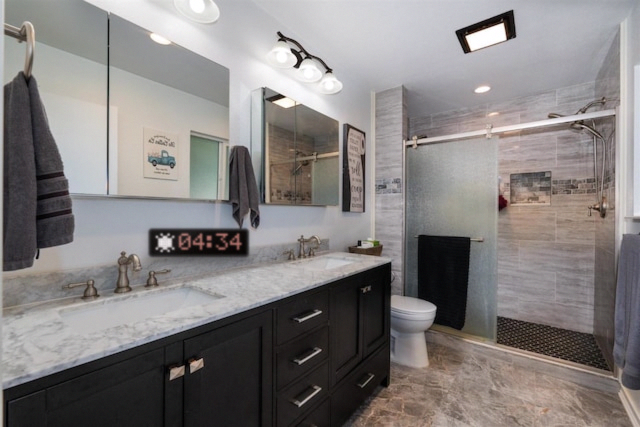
4:34
